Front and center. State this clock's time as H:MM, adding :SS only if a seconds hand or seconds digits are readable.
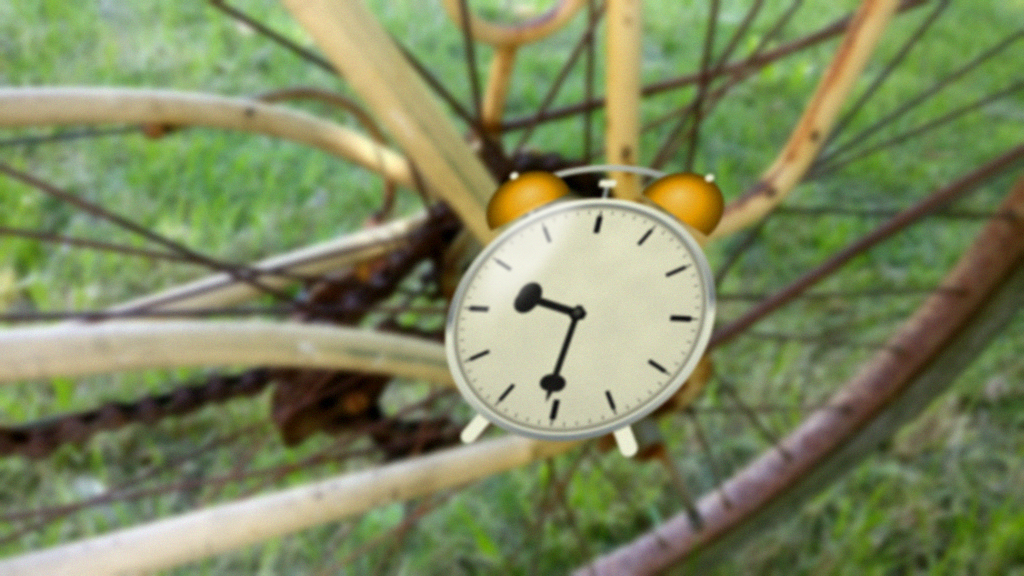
9:31
